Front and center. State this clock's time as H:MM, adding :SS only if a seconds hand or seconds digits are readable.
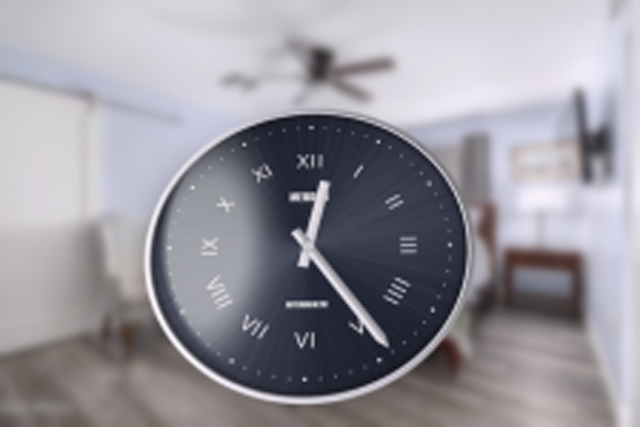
12:24
